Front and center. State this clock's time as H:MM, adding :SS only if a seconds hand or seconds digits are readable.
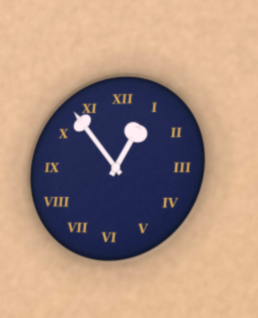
12:53
